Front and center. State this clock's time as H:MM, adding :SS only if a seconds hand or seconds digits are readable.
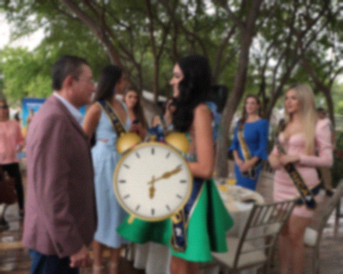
6:11
